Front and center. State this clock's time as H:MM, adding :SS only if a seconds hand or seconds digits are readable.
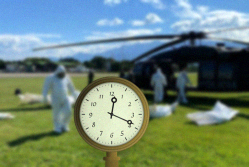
12:19
